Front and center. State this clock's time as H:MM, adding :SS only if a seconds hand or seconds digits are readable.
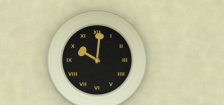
10:01
